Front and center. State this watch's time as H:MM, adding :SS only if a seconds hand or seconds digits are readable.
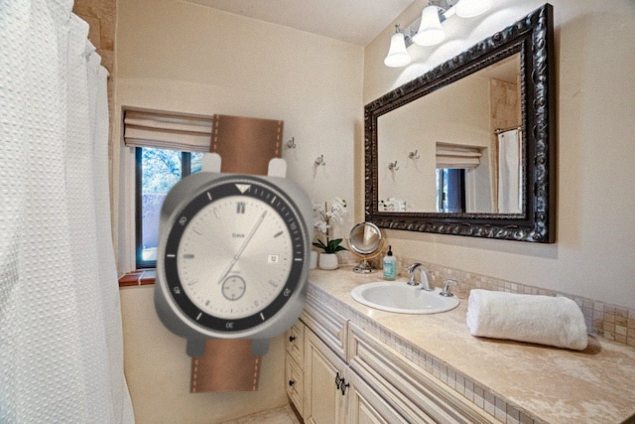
7:05
